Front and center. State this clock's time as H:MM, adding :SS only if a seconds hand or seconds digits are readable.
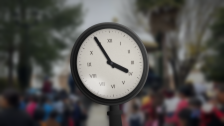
3:55
